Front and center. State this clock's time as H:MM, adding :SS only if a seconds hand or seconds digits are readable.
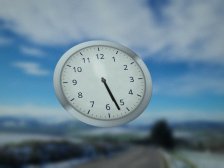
5:27
